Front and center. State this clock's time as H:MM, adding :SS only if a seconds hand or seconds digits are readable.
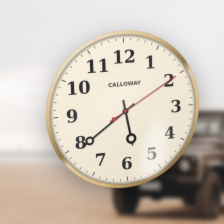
5:39:10
